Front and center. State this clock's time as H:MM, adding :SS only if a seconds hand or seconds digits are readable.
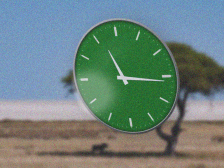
11:16
